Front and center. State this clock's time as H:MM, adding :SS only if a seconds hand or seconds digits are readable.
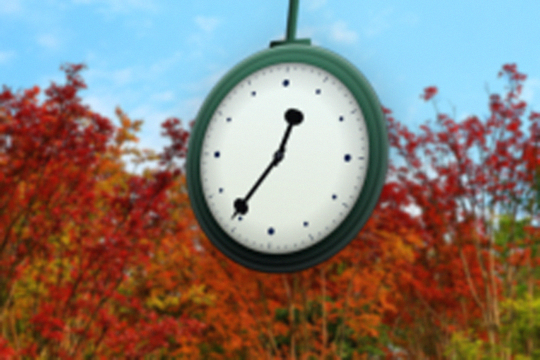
12:36
